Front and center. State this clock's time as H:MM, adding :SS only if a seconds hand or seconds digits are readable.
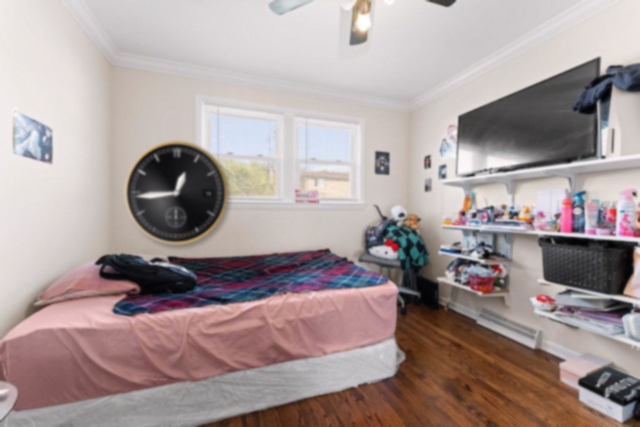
12:44
